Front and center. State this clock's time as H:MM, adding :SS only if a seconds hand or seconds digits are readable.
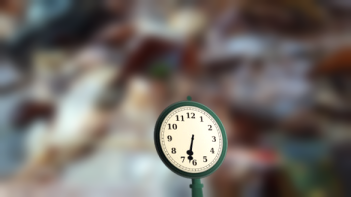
6:32
